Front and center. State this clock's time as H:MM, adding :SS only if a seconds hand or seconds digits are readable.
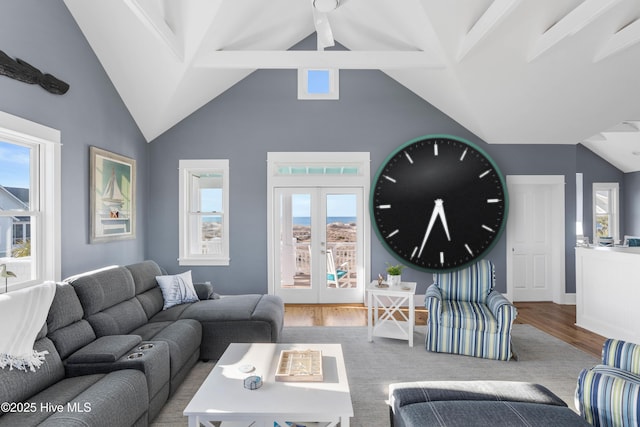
5:34
